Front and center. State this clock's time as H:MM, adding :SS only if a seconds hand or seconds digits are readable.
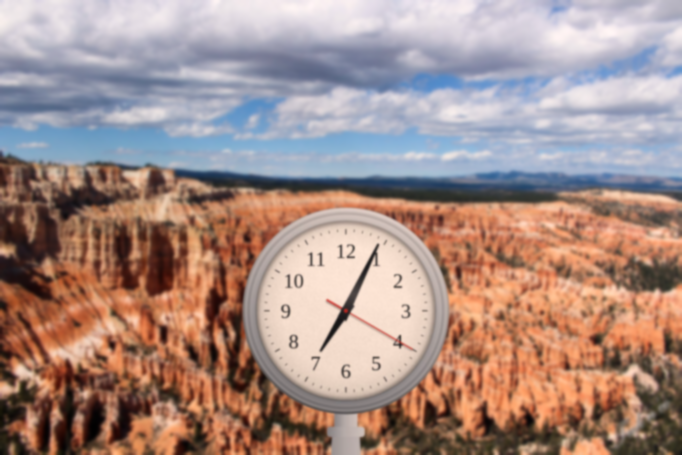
7:04:20
